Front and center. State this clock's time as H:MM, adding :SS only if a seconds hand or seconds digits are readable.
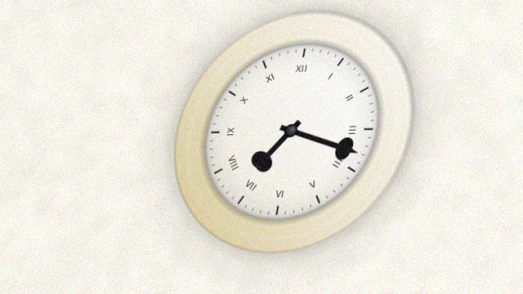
7:18
